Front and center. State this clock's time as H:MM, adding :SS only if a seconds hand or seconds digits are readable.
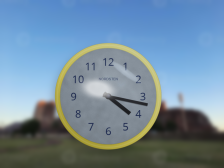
4:17
